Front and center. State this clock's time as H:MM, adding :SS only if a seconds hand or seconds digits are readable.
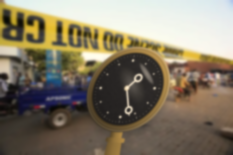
1:27
